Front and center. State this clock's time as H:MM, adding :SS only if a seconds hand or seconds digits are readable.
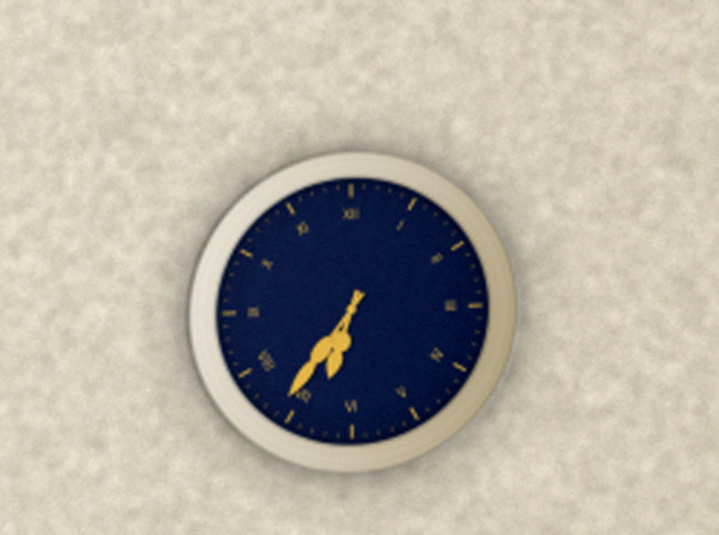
6:36
